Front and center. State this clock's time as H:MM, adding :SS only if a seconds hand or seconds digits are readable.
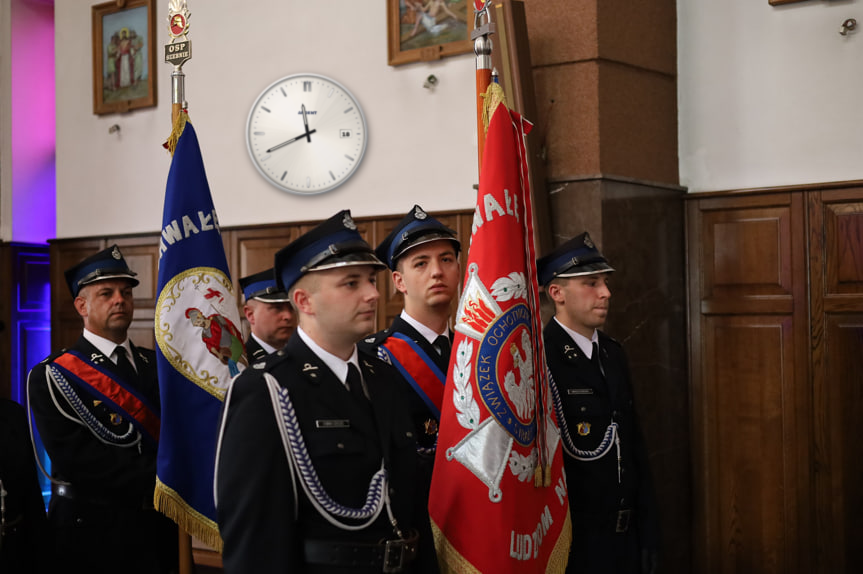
11:41
